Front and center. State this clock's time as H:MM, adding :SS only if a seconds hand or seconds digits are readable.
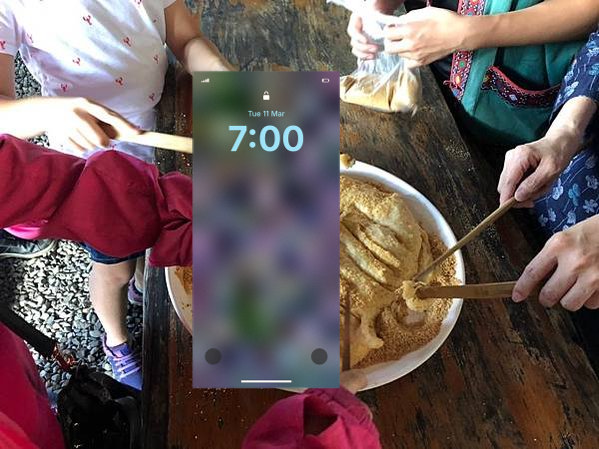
7:00
